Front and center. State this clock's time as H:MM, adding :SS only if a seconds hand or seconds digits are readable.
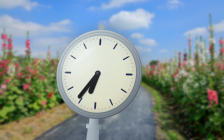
6:36
